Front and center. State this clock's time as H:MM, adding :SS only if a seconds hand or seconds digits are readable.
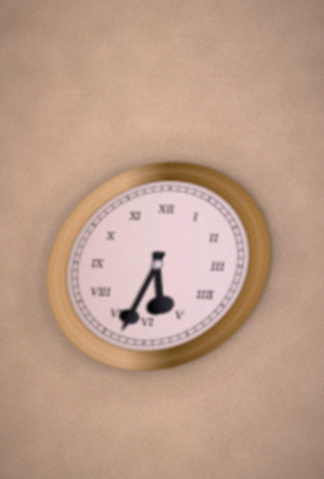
5:33
